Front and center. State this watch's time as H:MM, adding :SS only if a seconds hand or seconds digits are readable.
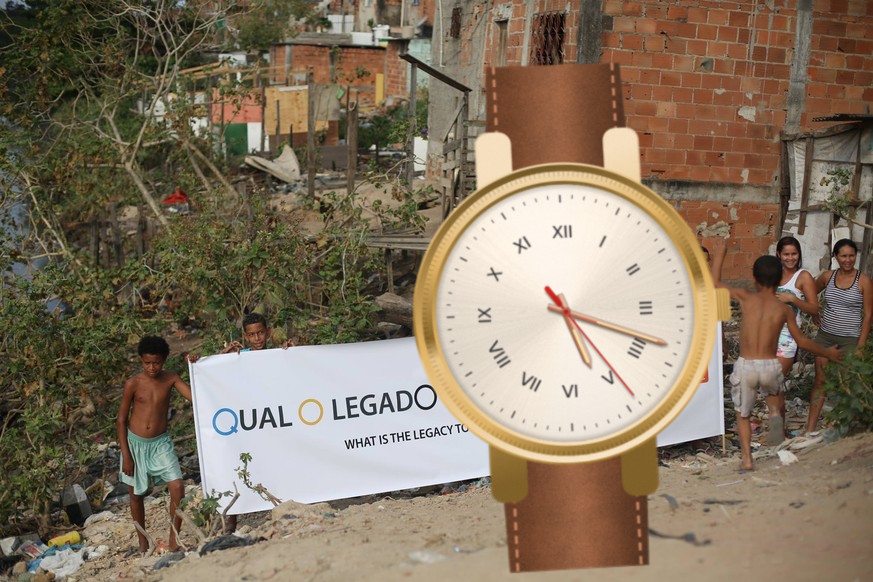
5:18:24
